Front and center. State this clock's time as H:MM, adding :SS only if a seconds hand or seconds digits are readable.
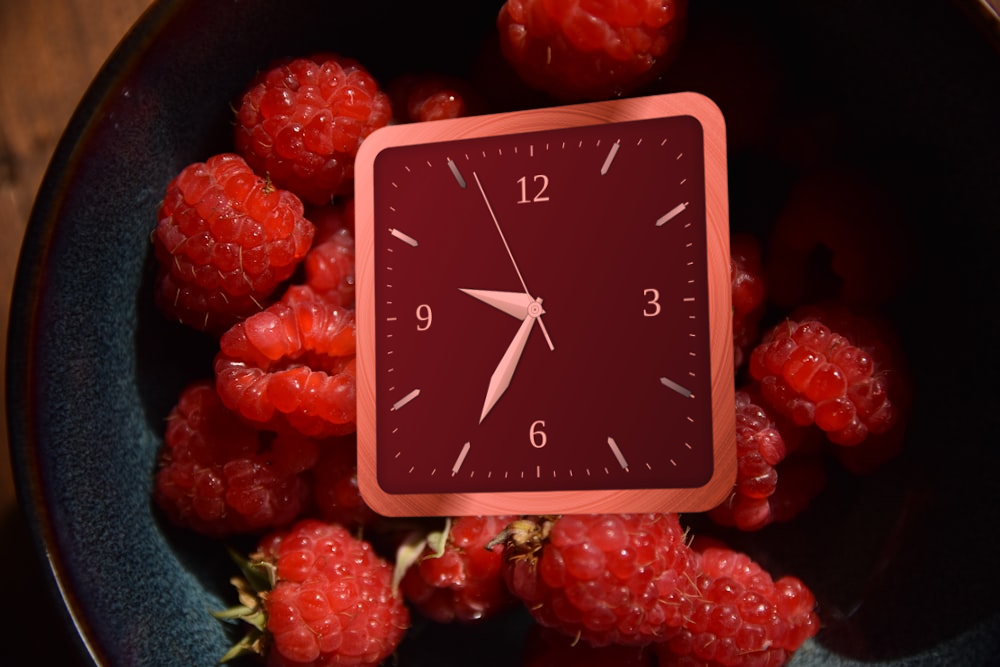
9:34:56
